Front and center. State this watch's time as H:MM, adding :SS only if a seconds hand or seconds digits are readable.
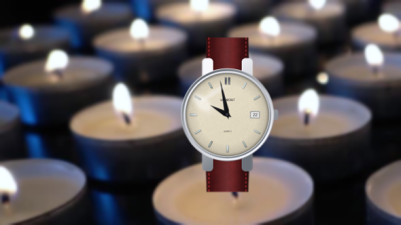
9:58
